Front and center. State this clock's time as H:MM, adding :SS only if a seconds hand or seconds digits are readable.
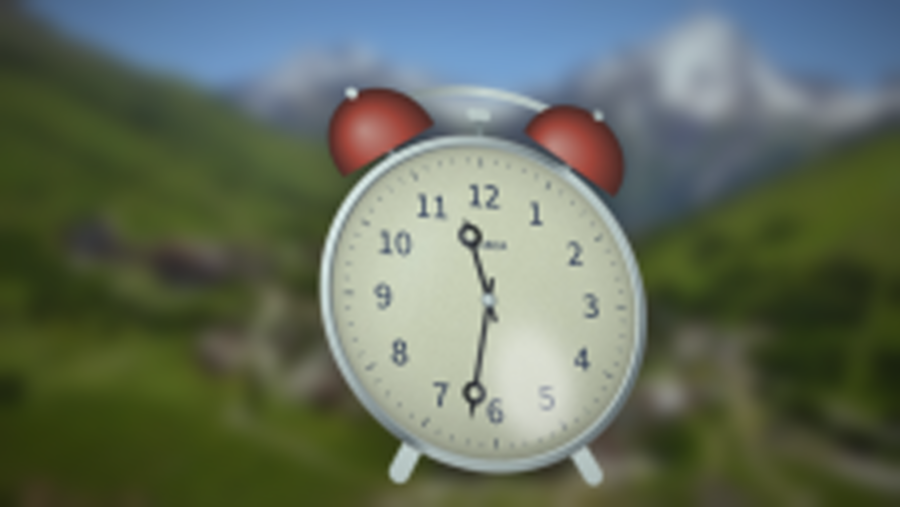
11:32
